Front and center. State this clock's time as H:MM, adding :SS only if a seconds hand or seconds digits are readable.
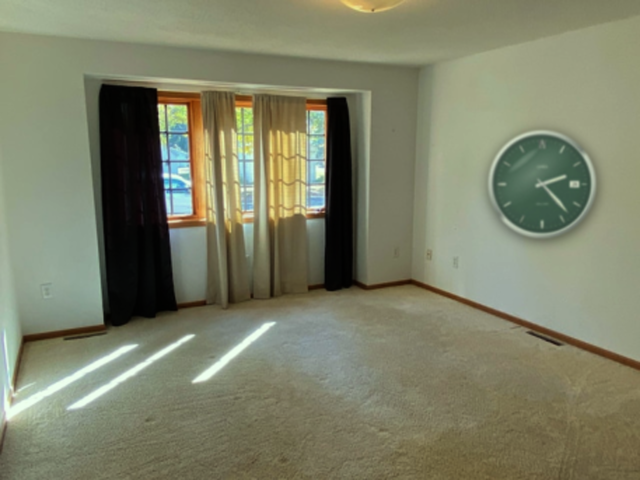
2:23
